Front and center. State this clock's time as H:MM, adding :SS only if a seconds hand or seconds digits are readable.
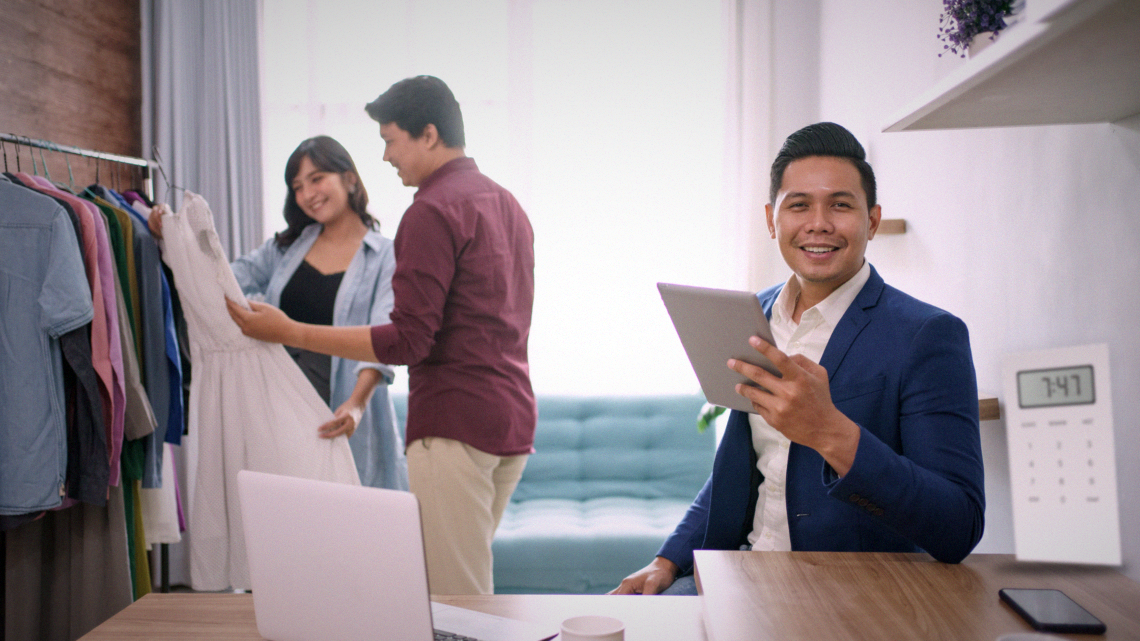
7:47
